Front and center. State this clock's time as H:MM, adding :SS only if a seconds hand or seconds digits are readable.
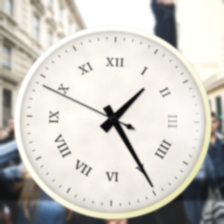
1:24:49
